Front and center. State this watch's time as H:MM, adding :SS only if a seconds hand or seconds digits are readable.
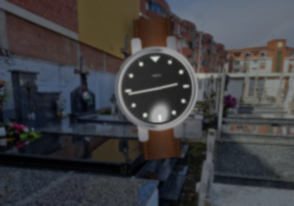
2:44
